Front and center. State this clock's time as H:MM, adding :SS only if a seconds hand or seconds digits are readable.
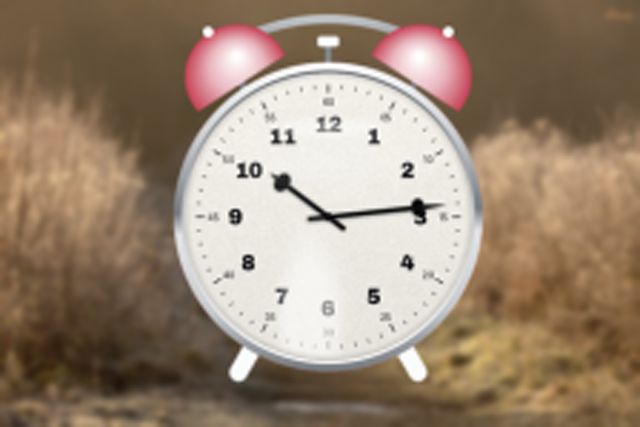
10:14
